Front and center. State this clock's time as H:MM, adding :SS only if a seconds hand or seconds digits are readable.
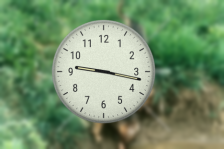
9:17
